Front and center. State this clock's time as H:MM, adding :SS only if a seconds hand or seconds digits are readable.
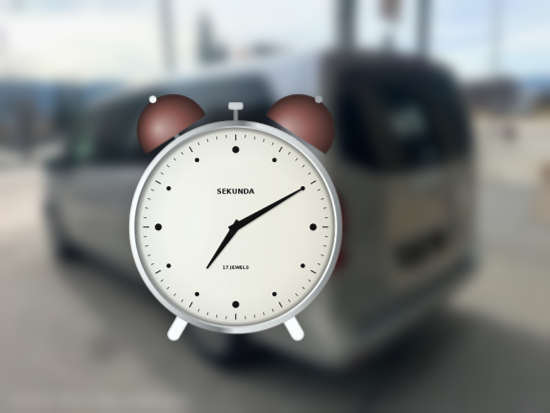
7:10
